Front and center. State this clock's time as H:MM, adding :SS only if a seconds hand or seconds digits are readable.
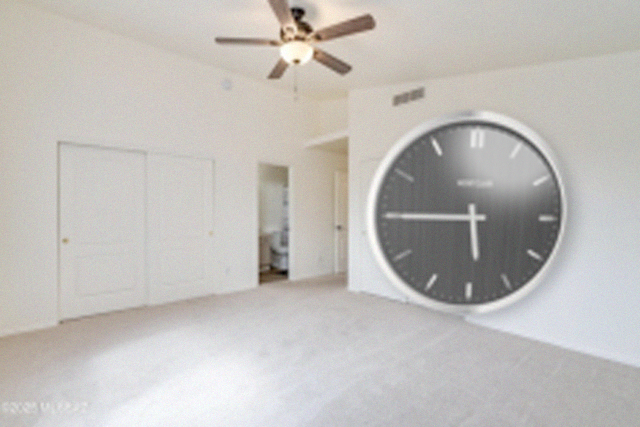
5:45
